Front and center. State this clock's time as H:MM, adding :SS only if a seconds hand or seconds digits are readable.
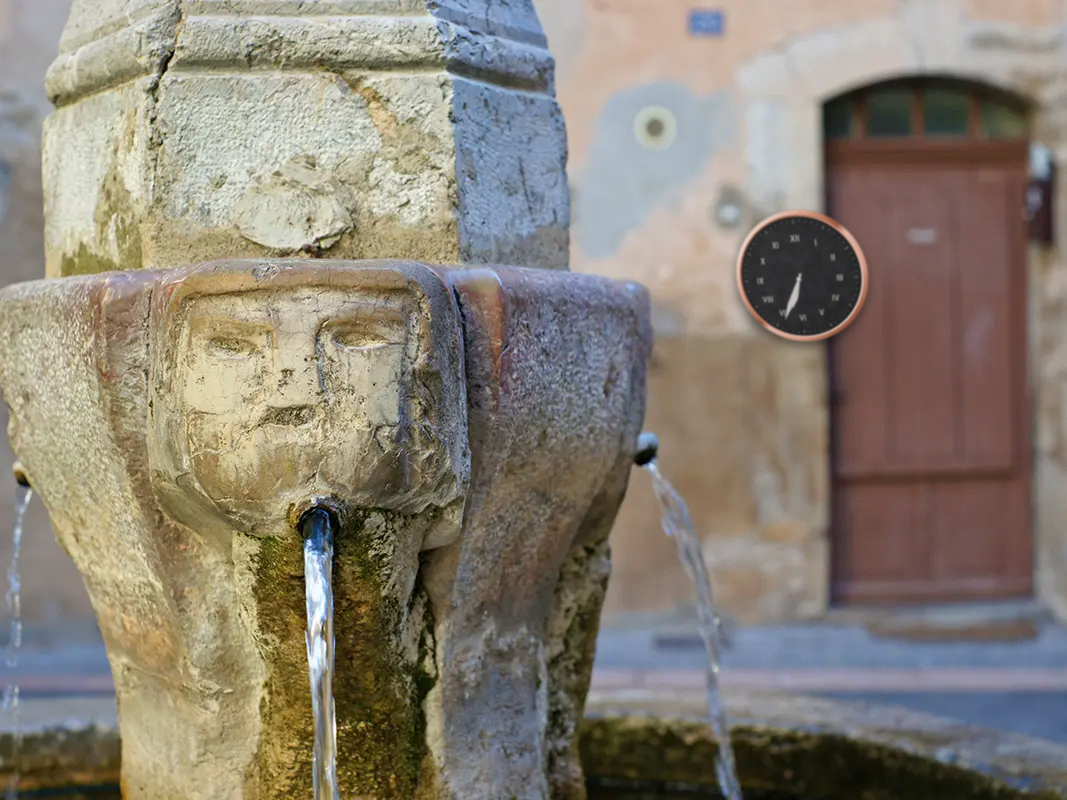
6:34
